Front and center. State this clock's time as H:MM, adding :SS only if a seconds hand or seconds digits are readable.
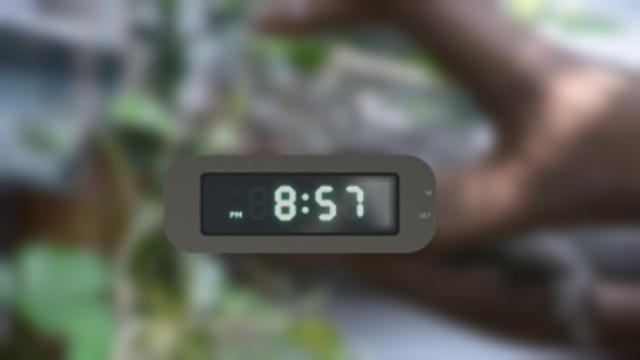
8:57
